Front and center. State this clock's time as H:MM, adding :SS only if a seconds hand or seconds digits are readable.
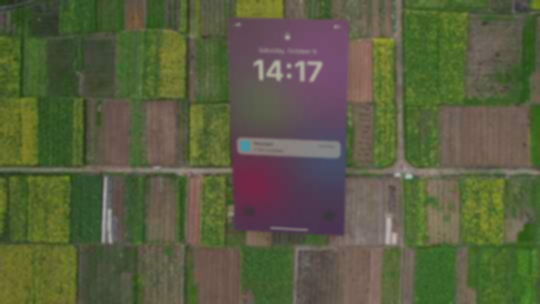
14:17
